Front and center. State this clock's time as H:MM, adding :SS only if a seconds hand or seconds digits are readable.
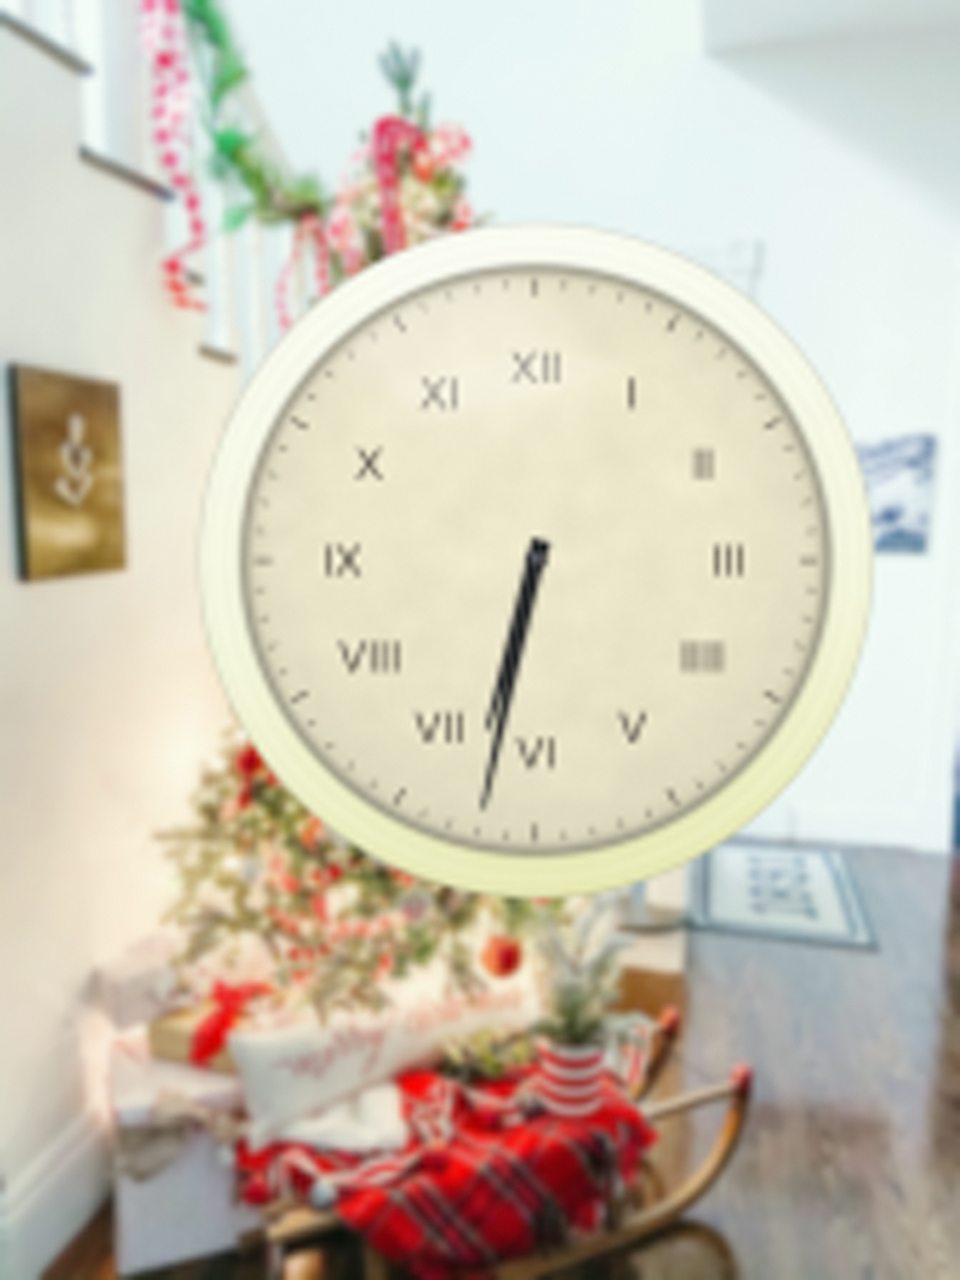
6:32
